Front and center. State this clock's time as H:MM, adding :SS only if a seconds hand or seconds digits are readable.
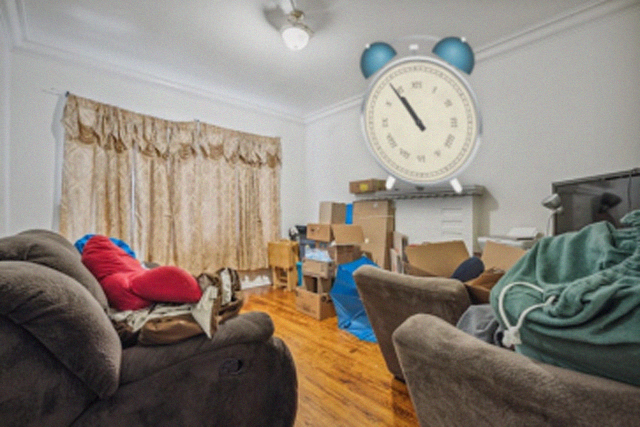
10:54
